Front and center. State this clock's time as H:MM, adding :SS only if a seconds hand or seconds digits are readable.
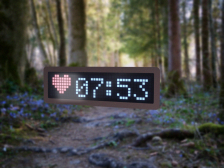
7:53
